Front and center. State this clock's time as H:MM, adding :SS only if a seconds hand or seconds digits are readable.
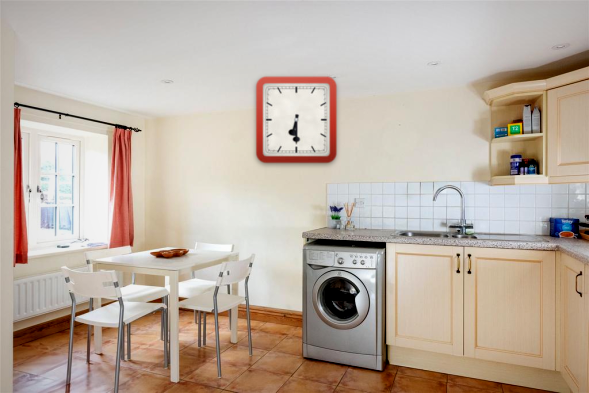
6:30
